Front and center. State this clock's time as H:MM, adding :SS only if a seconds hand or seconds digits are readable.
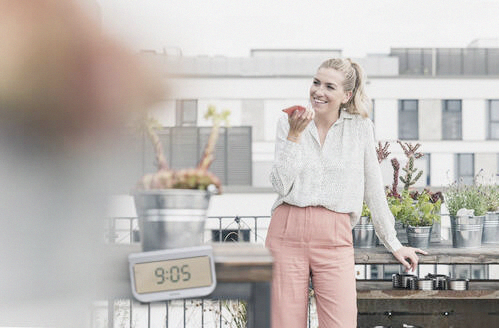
9:05
